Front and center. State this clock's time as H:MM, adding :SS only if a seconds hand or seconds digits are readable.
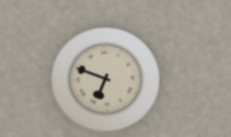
6:49
